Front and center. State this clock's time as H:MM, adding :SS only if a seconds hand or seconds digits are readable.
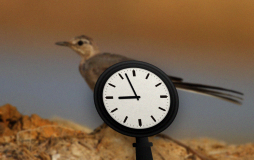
8:57
